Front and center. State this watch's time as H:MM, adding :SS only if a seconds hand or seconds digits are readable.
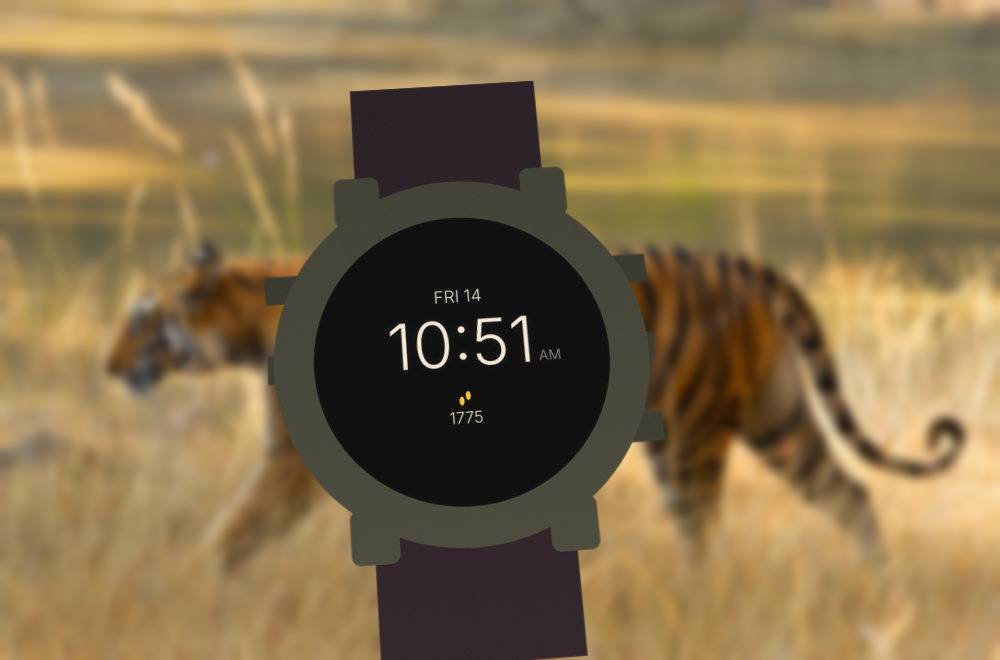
10:51
